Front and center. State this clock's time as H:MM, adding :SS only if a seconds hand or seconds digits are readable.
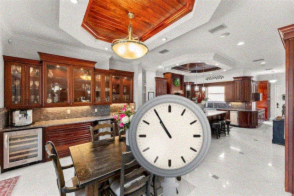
10:55
